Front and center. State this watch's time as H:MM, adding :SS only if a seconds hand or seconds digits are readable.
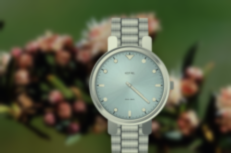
4:22
